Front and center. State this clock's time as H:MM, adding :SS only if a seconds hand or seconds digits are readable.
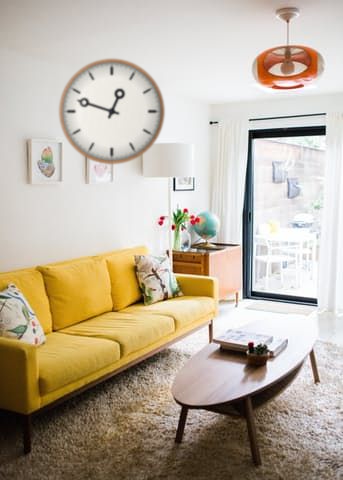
12:48
